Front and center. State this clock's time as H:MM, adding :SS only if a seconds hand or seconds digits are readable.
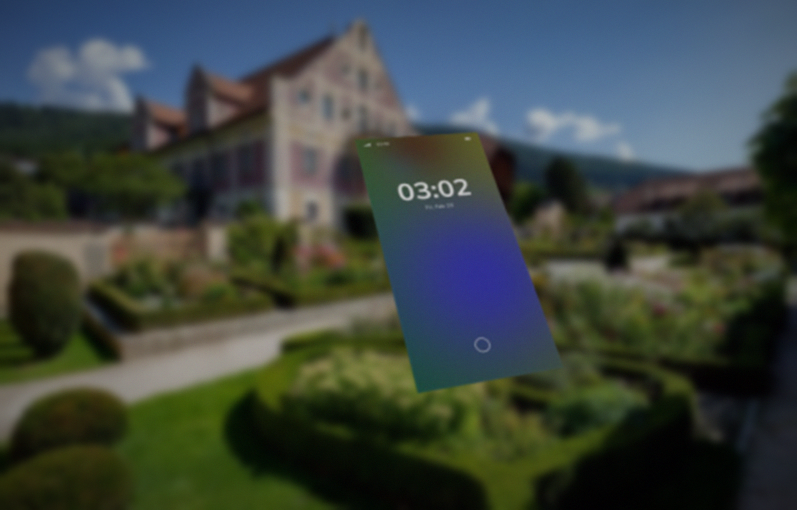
3:02
